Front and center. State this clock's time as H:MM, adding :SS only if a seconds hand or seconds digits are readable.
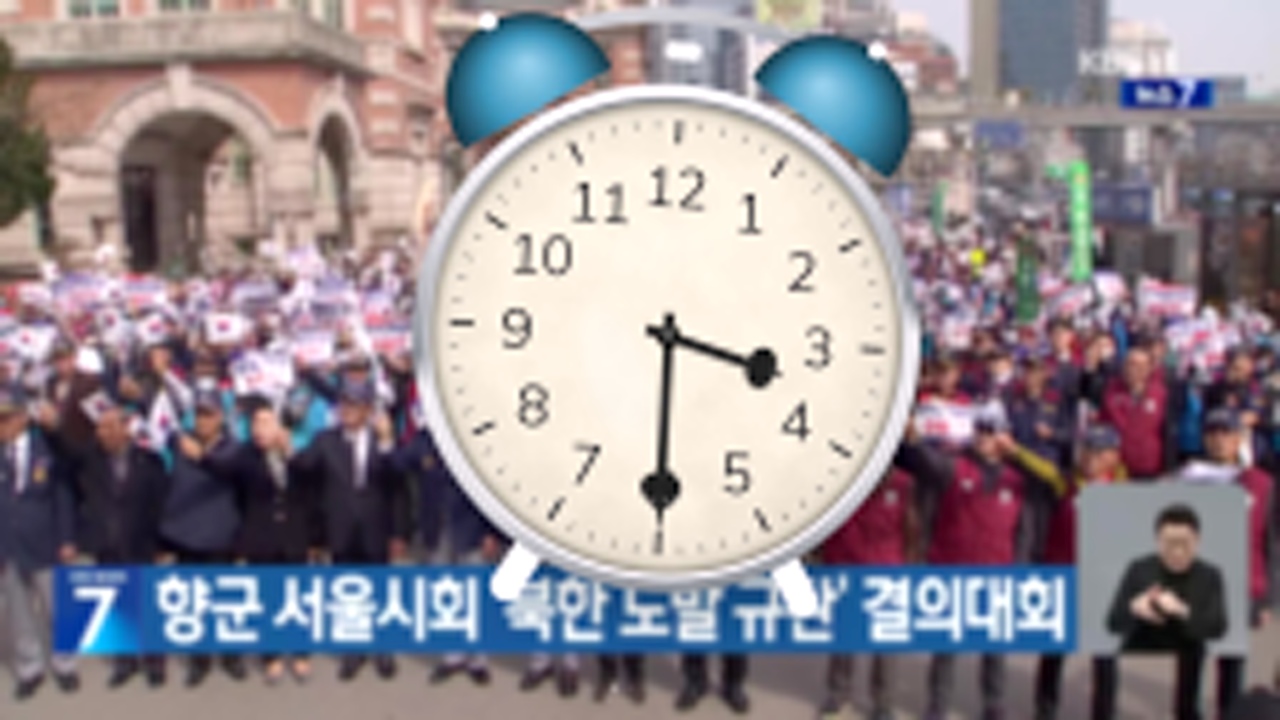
3:30
